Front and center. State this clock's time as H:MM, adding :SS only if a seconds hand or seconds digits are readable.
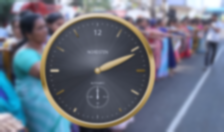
2:11
